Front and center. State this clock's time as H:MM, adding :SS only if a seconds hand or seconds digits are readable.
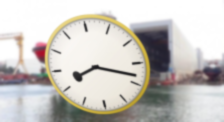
8:18
